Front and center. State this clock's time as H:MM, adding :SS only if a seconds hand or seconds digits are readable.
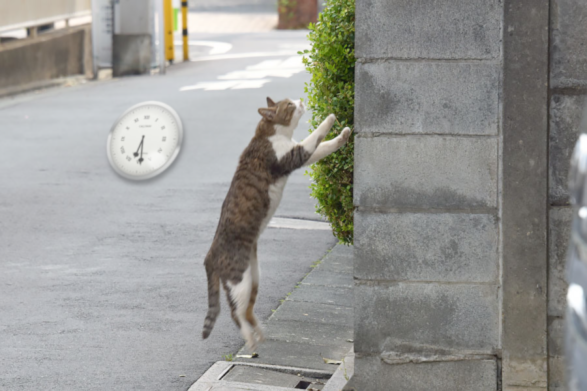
6:29
